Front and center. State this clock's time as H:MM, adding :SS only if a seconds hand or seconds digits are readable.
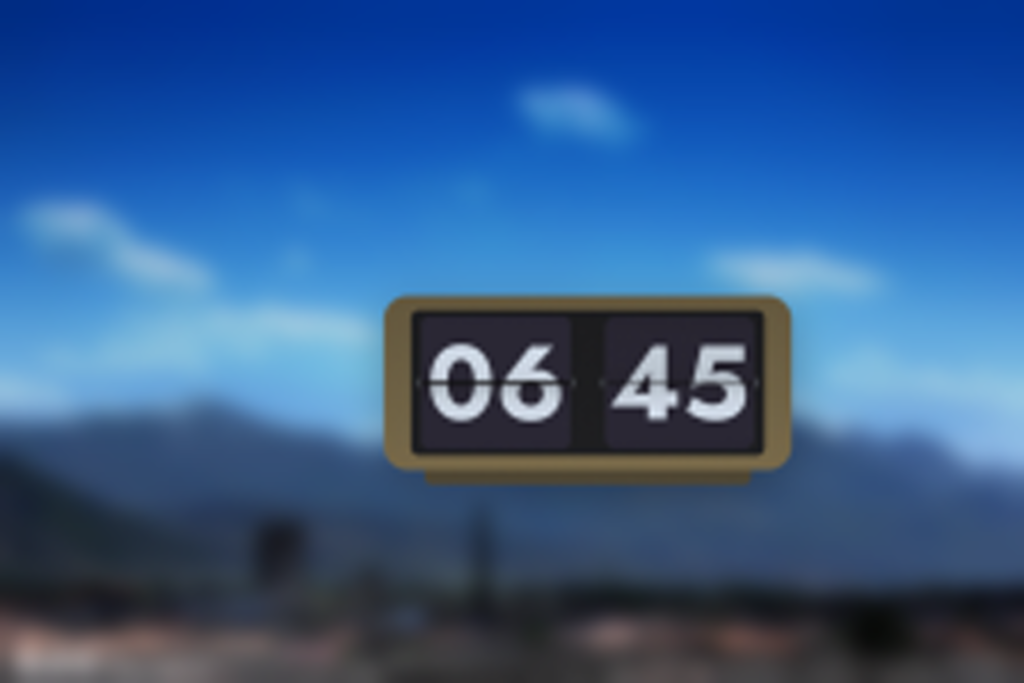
6:45
